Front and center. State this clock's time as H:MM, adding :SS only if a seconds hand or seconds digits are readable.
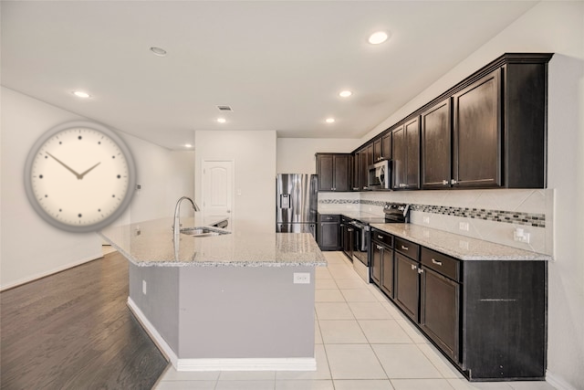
1:51
